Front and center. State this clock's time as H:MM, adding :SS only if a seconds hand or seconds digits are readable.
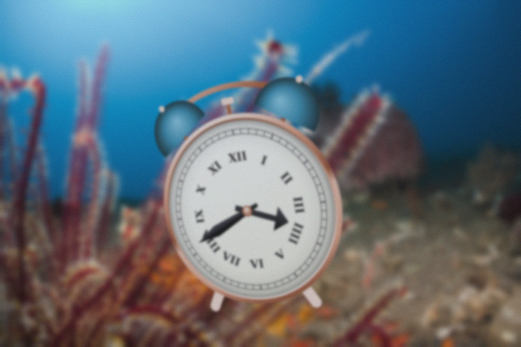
3:41
